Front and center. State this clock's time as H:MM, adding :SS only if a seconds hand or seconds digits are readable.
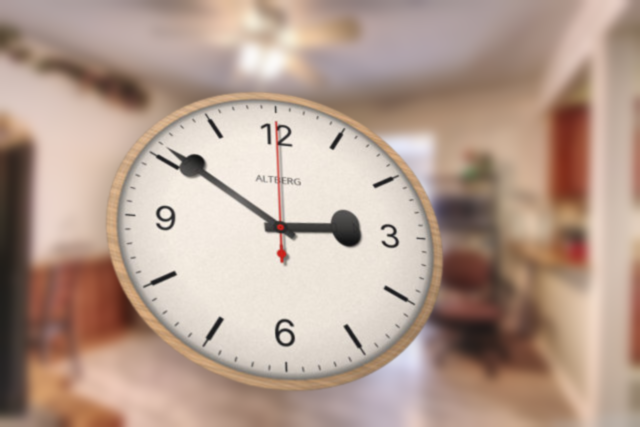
2:51:00
